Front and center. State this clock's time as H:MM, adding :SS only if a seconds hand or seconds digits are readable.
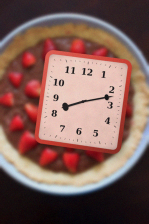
8:12
